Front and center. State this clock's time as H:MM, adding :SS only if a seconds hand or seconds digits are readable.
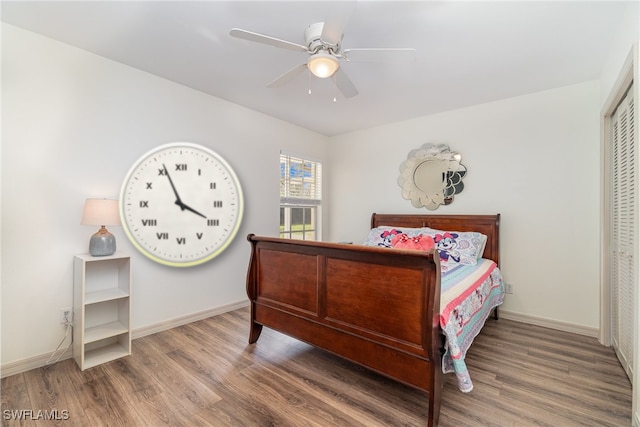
3:56
